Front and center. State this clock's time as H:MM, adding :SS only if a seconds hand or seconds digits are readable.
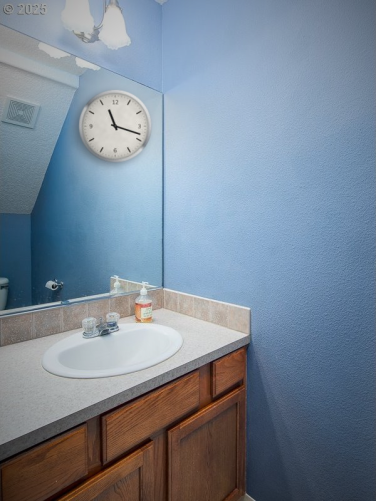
11:18
